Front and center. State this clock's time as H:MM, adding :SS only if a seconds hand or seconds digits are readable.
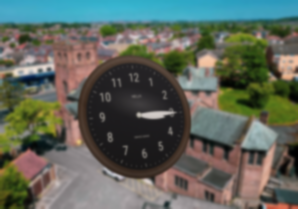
3:15
